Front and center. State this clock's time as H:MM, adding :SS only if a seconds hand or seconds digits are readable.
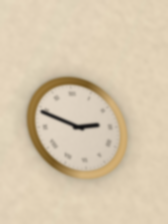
2:49
